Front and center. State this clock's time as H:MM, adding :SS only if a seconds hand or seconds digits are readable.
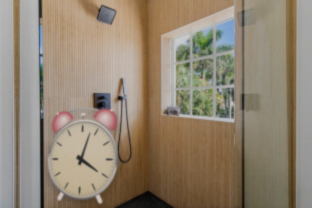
4:03
